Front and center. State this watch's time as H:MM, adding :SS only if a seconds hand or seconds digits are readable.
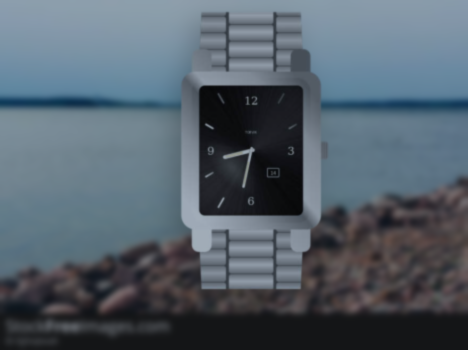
8:32
